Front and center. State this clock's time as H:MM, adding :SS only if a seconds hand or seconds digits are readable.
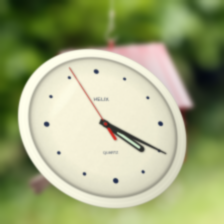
4:19:56
